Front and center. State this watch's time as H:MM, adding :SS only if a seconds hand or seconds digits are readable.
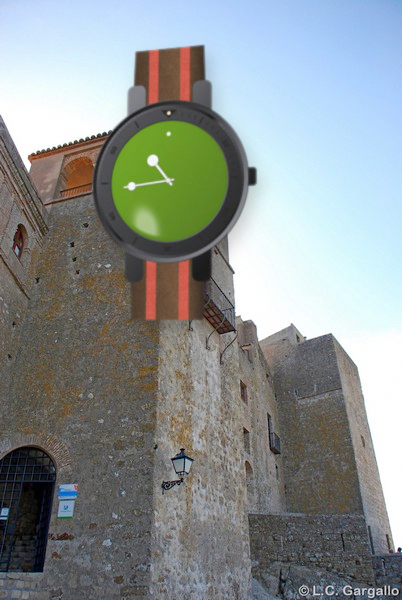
10:44
